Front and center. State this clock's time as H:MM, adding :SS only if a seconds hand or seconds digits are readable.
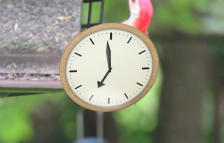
6:59
